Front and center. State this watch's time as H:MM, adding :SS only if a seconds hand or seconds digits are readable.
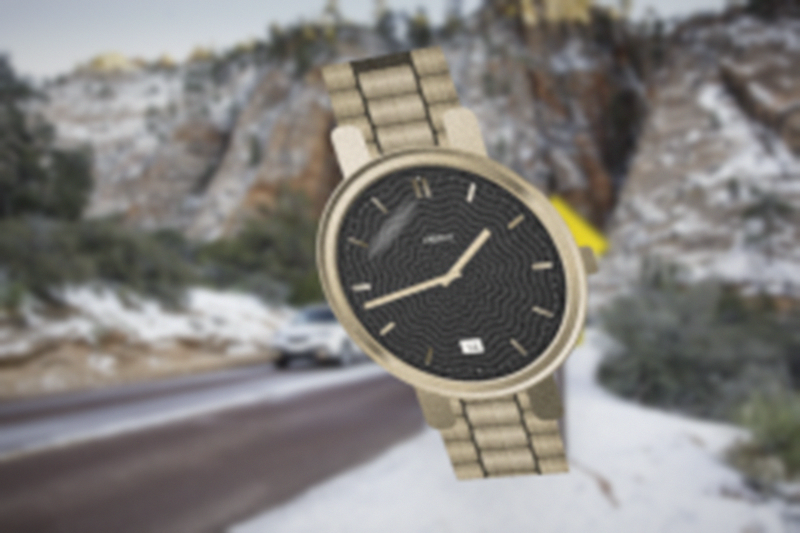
1:43
